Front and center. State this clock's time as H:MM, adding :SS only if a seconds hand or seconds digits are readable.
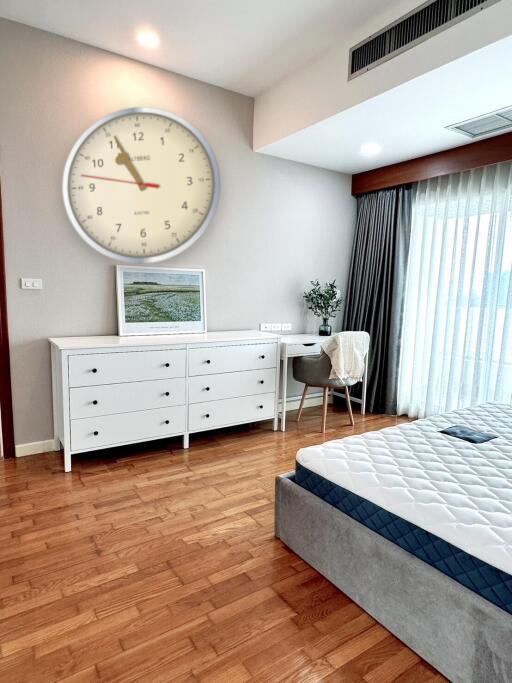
10:55:47
